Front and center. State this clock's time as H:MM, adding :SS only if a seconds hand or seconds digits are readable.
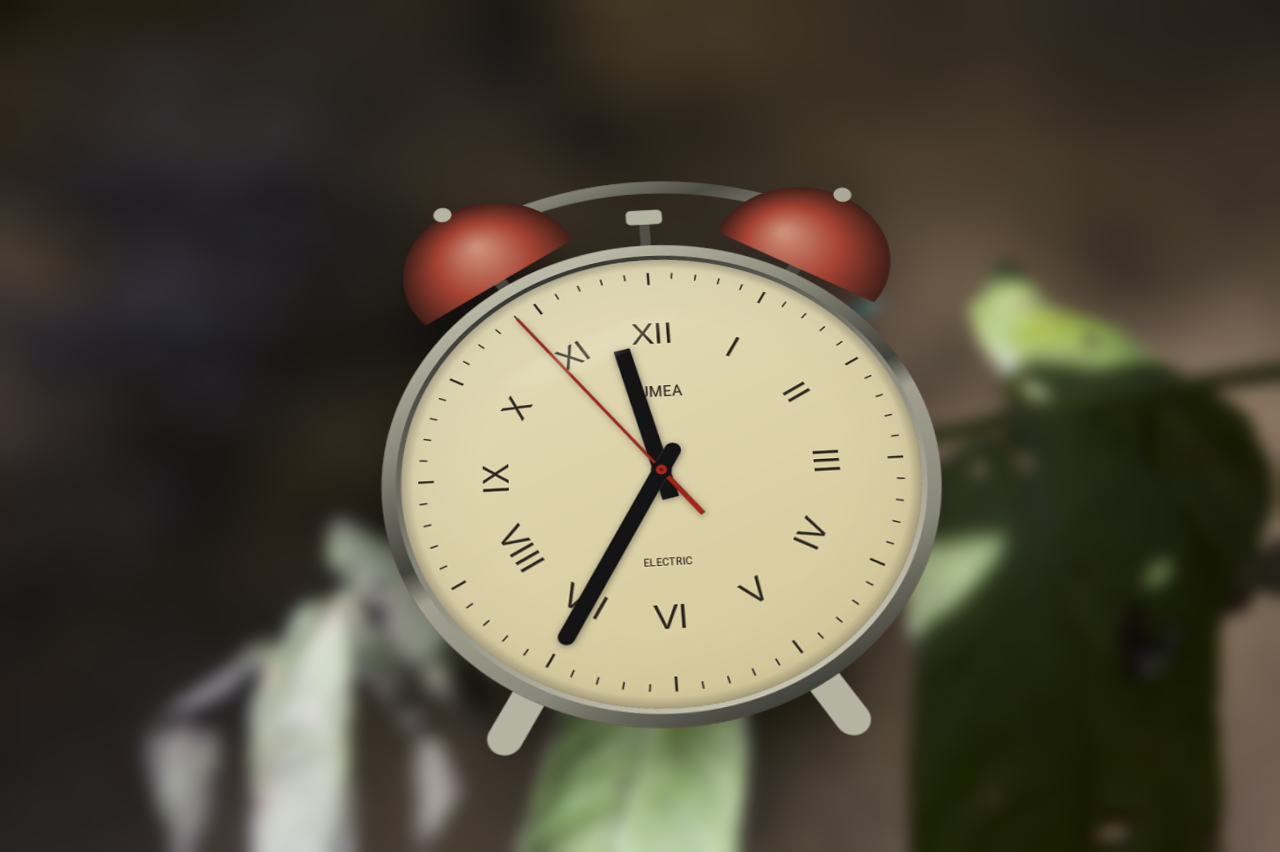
11:34:54
